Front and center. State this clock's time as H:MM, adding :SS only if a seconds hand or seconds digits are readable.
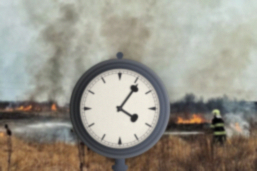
4:06
